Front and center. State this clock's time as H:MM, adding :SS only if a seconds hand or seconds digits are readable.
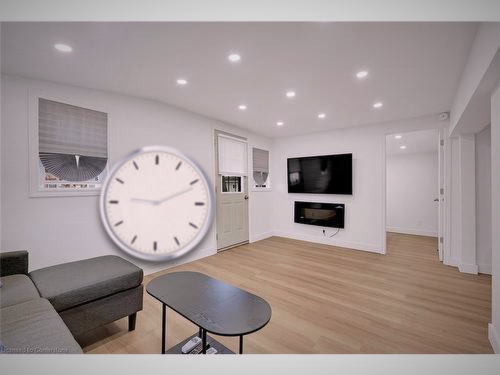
9:11
